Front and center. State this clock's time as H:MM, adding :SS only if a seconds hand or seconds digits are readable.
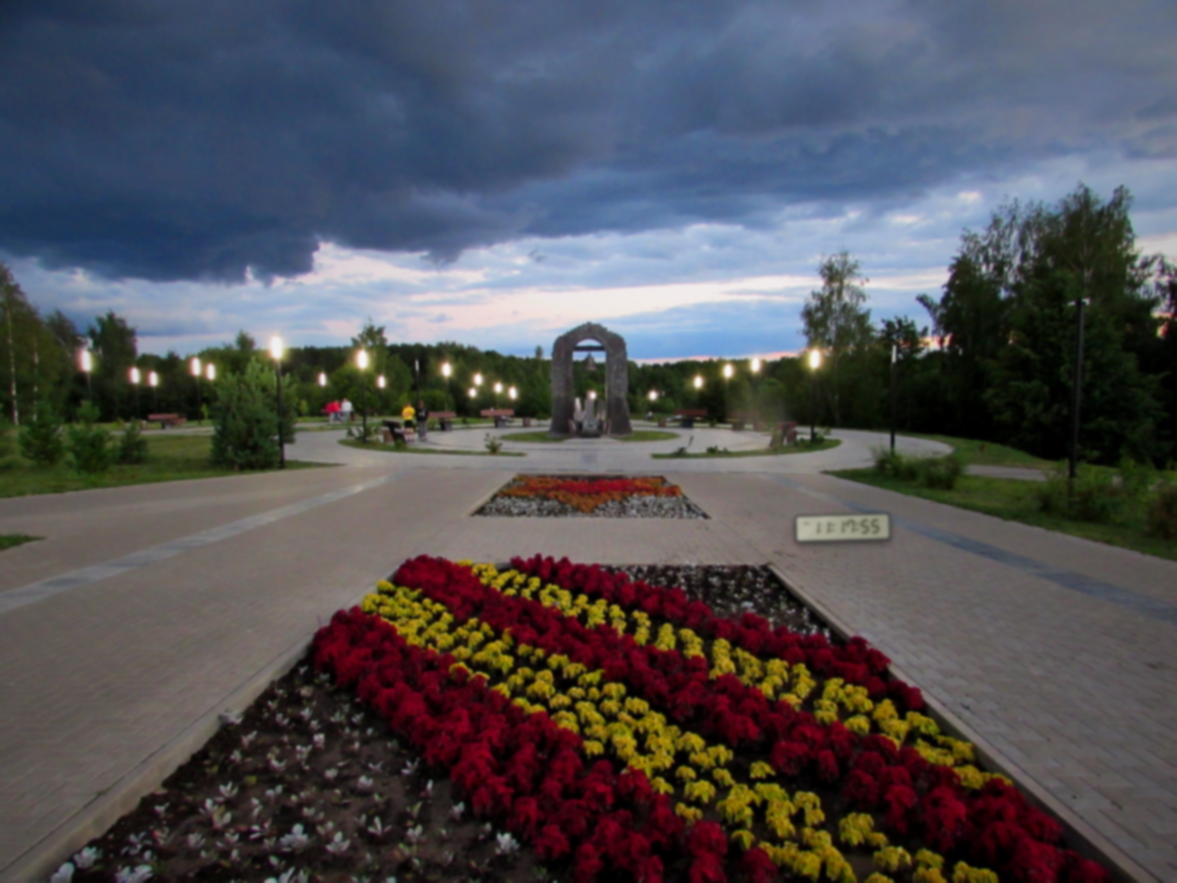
11:17:55
